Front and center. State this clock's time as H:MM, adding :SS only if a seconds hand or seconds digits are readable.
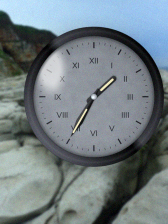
1:35
